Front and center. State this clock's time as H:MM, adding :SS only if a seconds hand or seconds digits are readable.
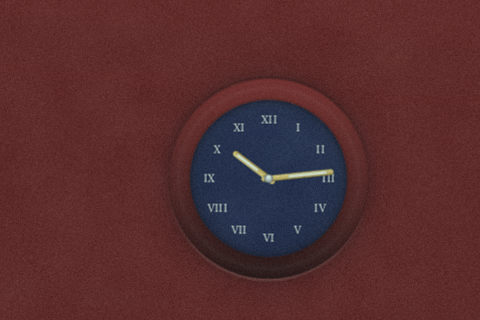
10:14
